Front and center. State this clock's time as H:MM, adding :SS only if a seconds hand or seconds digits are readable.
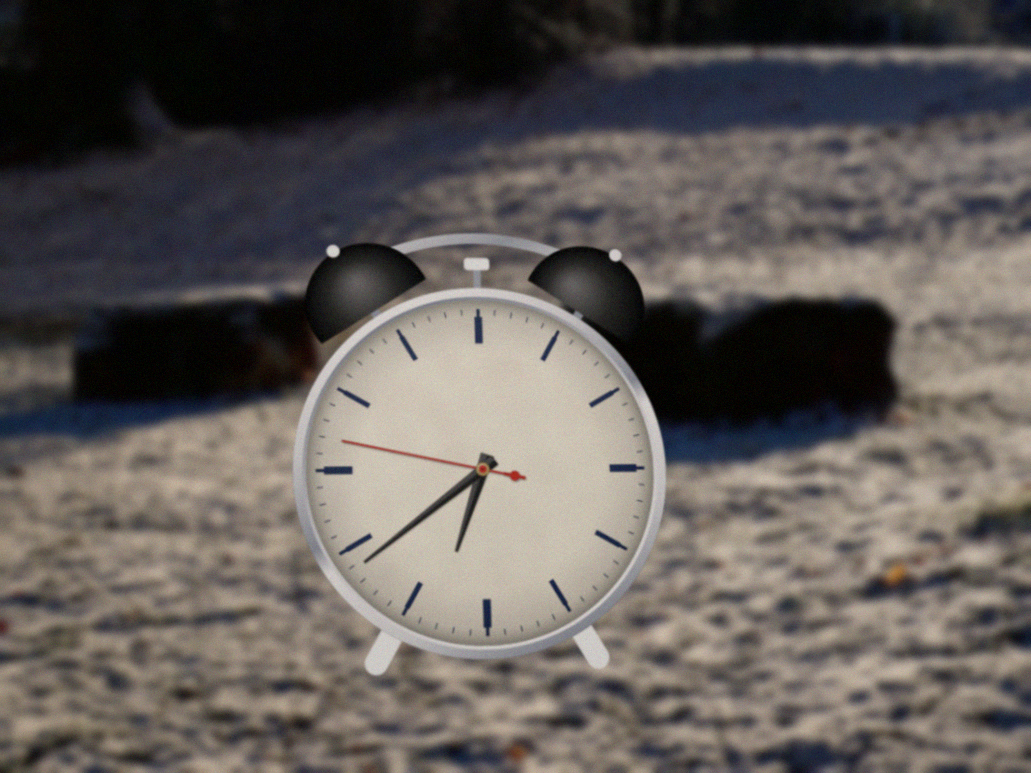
6:38:47
